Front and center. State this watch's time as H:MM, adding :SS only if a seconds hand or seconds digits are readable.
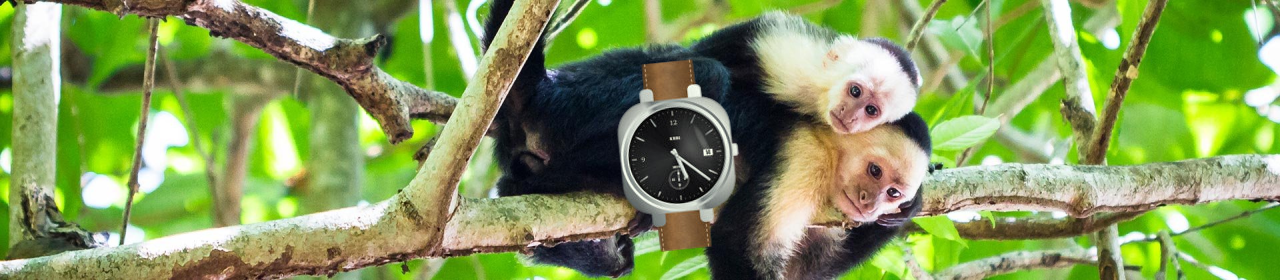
5:22
